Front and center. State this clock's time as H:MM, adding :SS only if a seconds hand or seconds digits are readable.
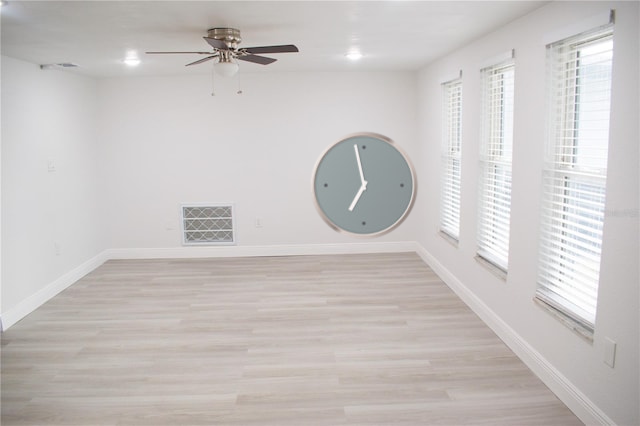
6:58
